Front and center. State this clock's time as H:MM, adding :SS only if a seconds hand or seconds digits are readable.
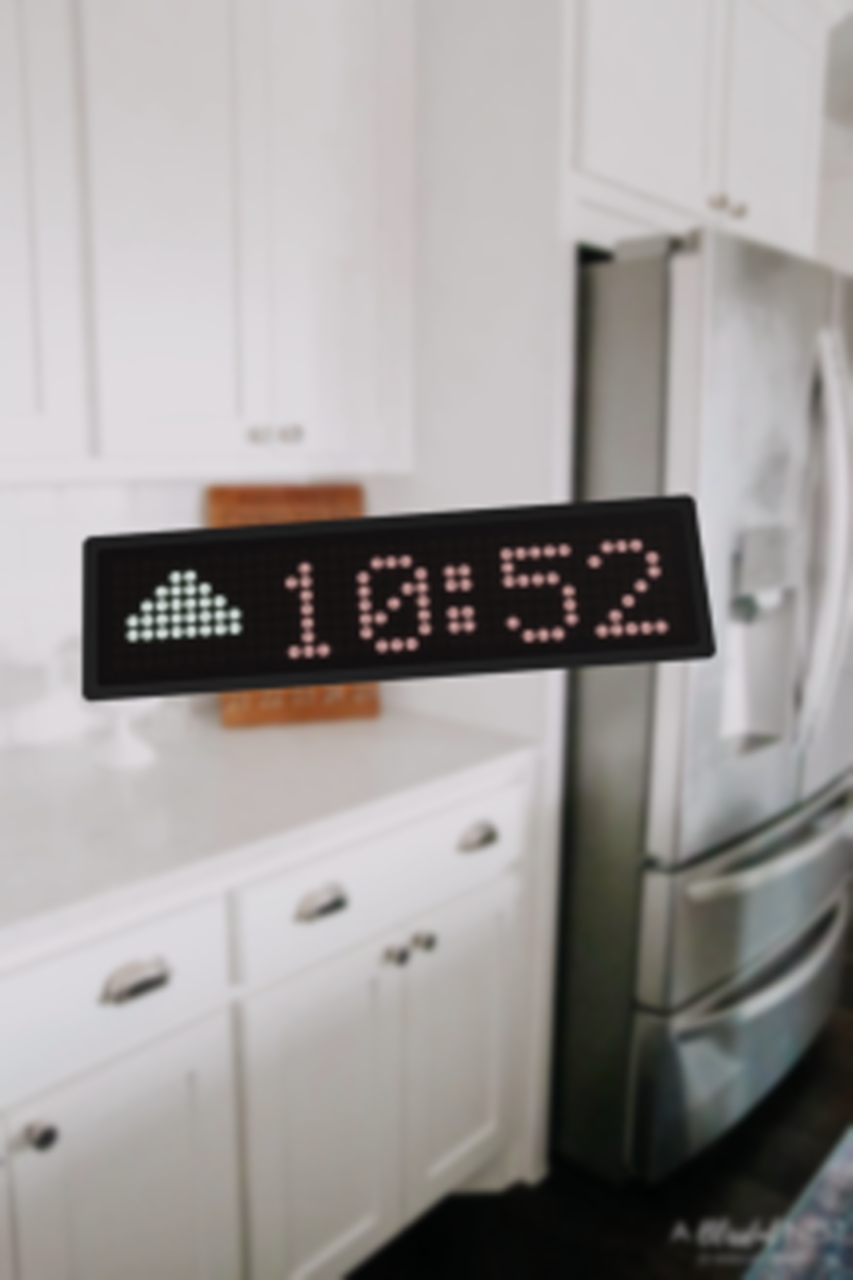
10:52
